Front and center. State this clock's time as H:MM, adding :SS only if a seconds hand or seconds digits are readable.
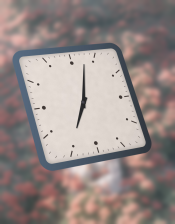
7:03
